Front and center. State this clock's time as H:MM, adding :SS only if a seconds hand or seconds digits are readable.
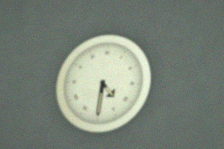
4:30
